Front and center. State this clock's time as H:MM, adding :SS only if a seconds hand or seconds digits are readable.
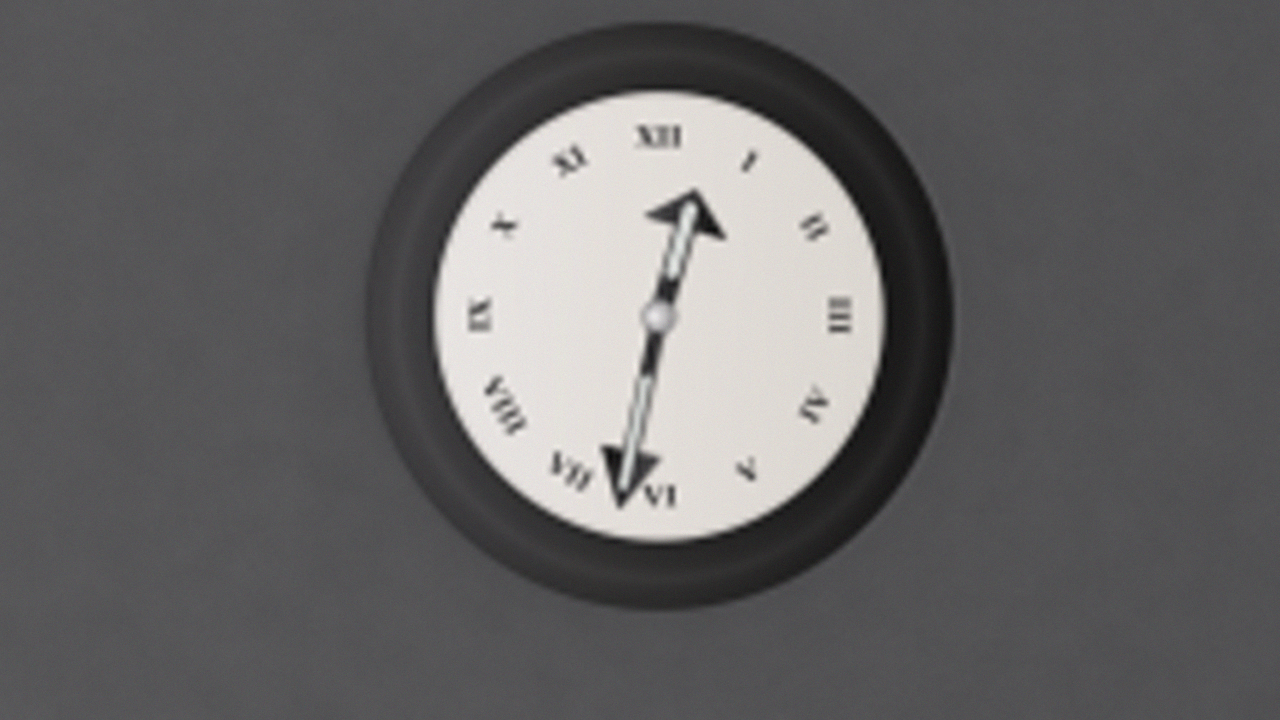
12:32
